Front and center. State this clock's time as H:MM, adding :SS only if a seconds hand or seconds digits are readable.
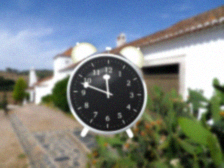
11:48
